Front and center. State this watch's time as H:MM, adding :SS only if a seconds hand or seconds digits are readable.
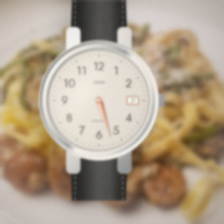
5:27
